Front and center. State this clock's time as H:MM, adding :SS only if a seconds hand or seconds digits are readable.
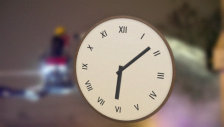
6:08
